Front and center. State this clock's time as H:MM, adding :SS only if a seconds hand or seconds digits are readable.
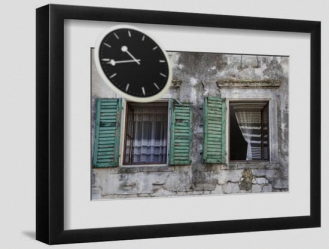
10:44
